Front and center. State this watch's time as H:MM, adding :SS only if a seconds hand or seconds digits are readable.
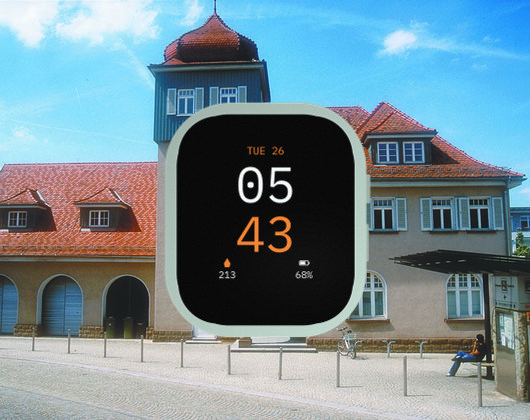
5:43
